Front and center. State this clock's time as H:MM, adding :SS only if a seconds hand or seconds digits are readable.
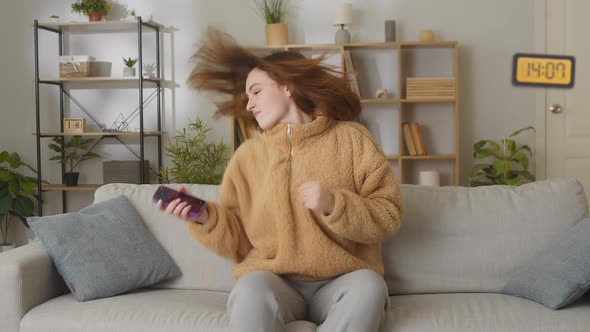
14:07
